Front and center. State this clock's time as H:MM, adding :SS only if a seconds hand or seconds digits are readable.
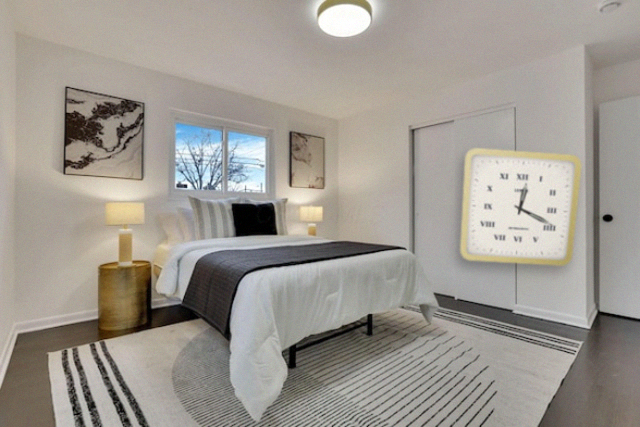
12:19
